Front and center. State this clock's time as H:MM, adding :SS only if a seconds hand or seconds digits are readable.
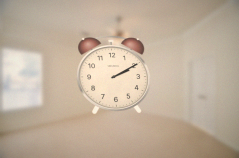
2:10
